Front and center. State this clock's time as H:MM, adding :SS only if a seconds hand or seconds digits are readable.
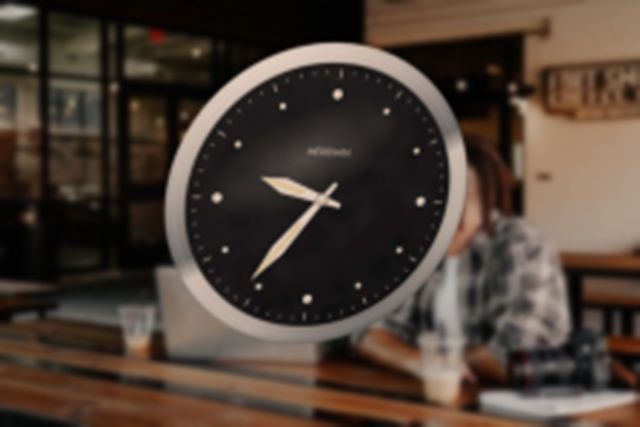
9:36
